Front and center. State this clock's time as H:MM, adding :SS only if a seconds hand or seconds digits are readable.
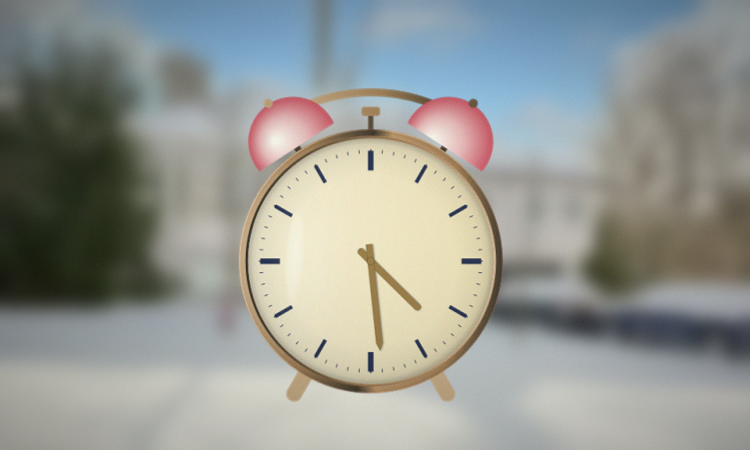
4:29
